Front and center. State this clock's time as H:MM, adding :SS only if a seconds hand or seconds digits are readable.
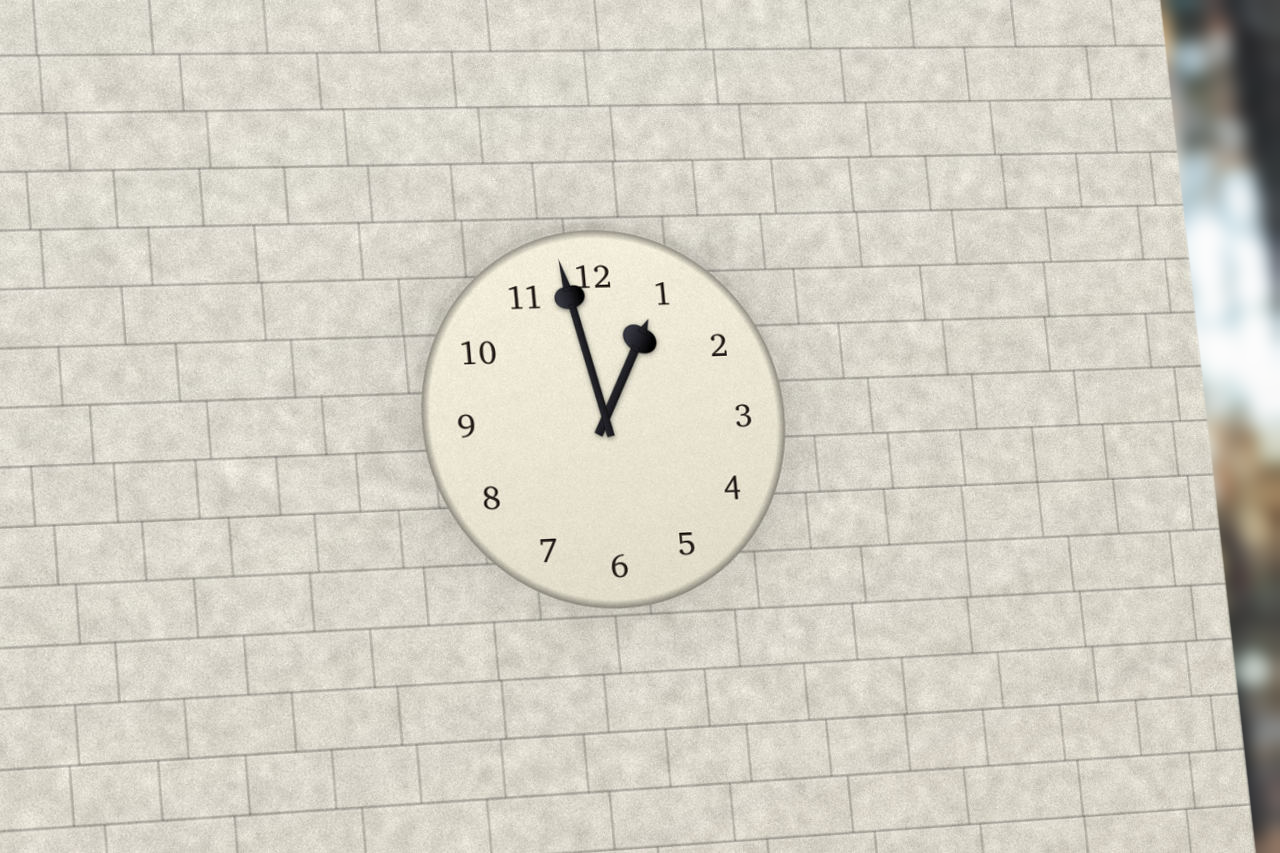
12:58
